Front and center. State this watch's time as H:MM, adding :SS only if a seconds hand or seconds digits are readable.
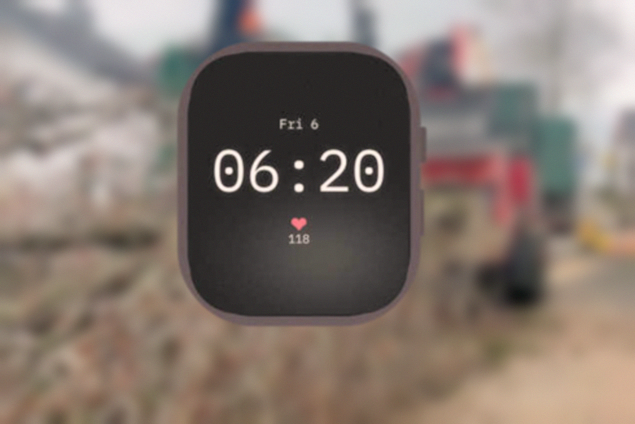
6:20
